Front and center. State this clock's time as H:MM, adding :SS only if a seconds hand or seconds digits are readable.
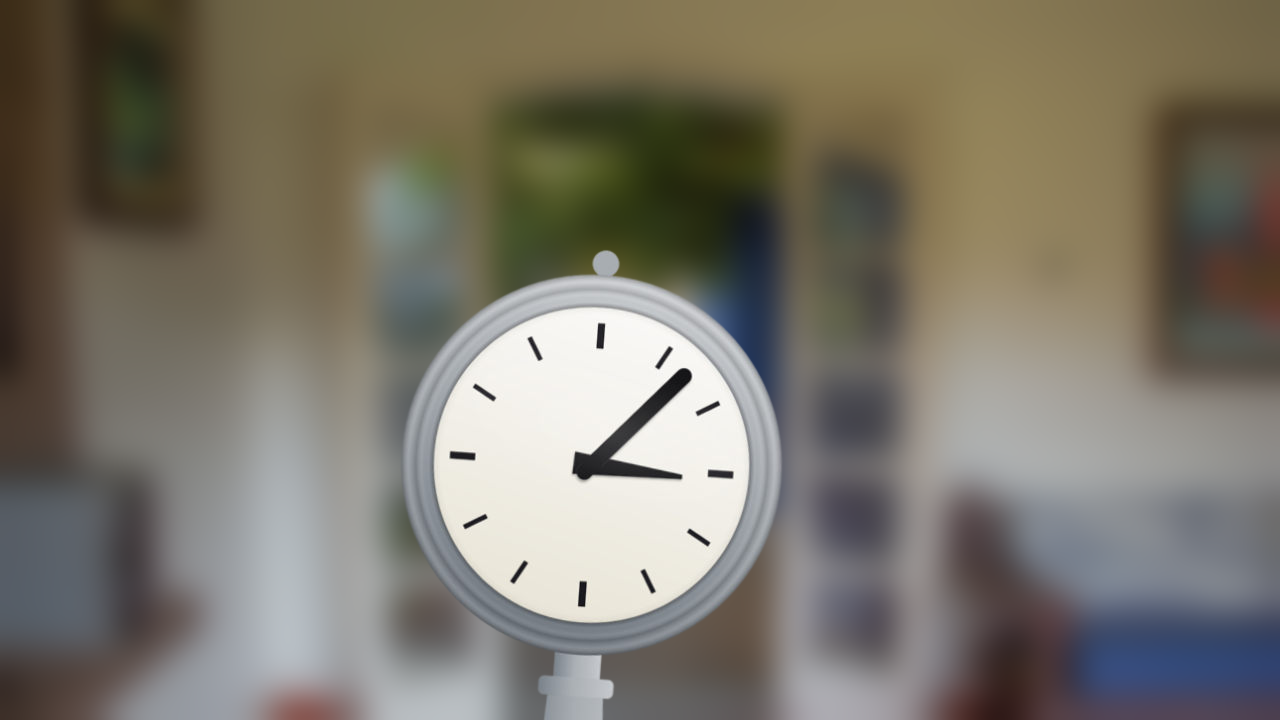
3:07
